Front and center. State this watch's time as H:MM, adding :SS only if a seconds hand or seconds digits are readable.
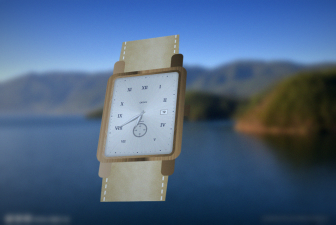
6:40
